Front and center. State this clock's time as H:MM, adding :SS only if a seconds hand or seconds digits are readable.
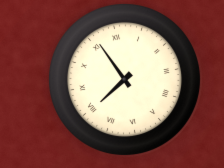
7:56
